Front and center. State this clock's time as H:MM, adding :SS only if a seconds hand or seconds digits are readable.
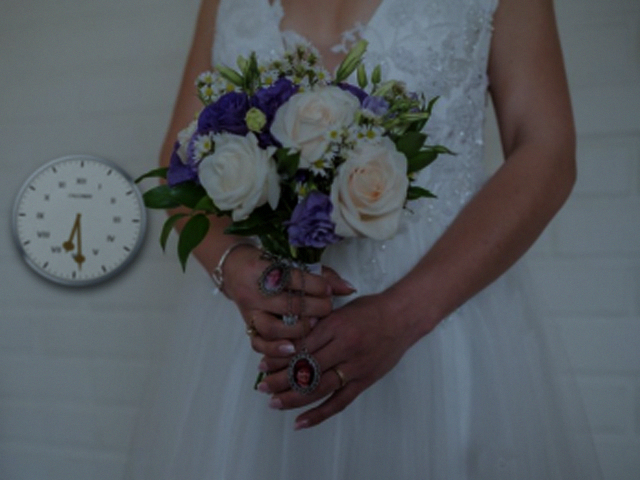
6:29
